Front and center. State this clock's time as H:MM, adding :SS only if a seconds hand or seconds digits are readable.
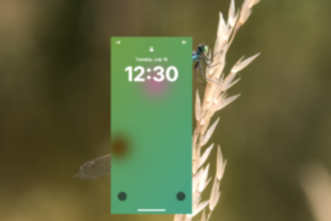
12:30
